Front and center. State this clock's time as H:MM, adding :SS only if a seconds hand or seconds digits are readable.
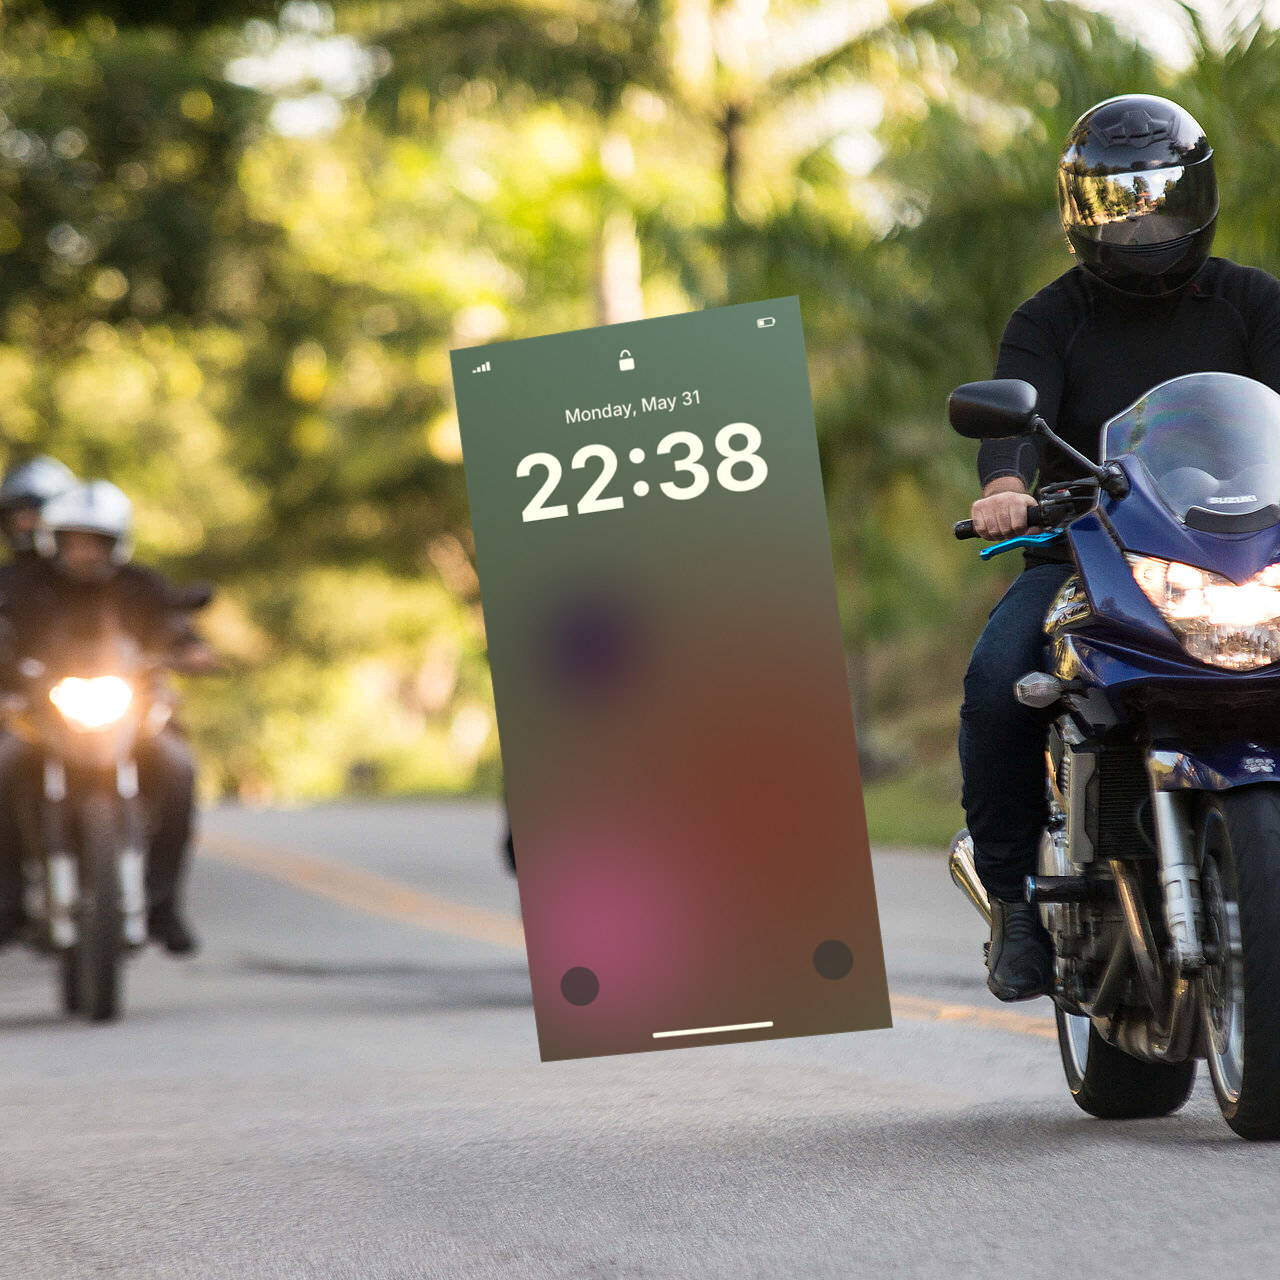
22:38
